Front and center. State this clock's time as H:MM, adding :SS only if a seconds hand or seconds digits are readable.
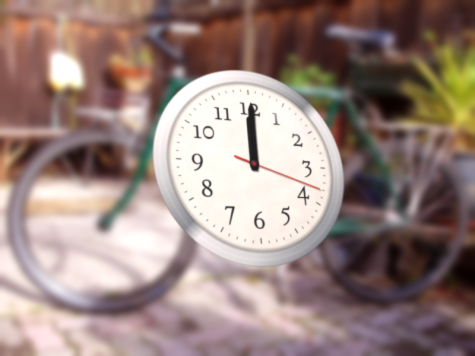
12:00:18
